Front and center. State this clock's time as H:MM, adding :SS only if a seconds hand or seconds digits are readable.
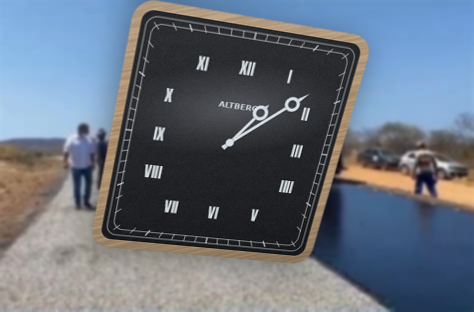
1:08
